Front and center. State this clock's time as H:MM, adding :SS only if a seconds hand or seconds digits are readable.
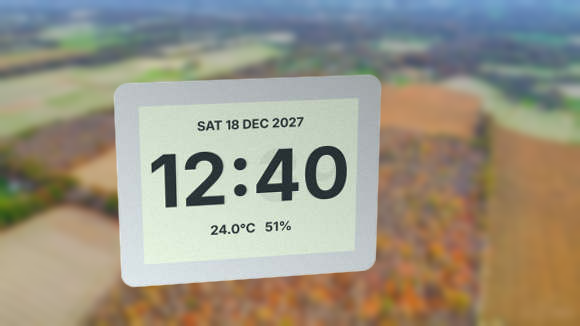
12:40
